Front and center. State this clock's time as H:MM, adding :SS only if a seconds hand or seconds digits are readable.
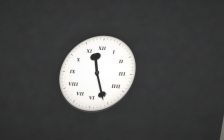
11:26
